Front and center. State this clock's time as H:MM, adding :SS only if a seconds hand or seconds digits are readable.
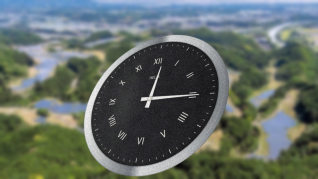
12:15
